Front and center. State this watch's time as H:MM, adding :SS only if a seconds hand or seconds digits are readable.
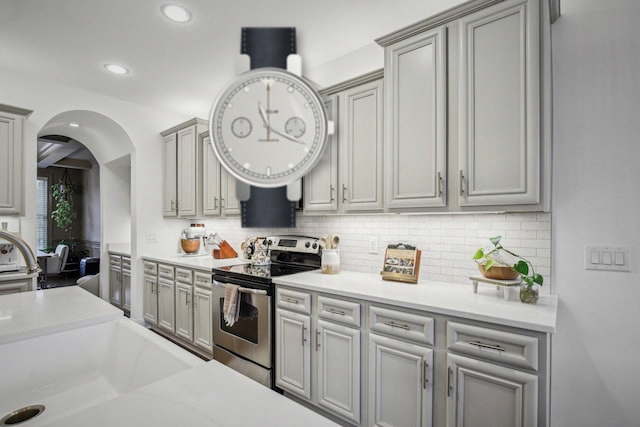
11:19
